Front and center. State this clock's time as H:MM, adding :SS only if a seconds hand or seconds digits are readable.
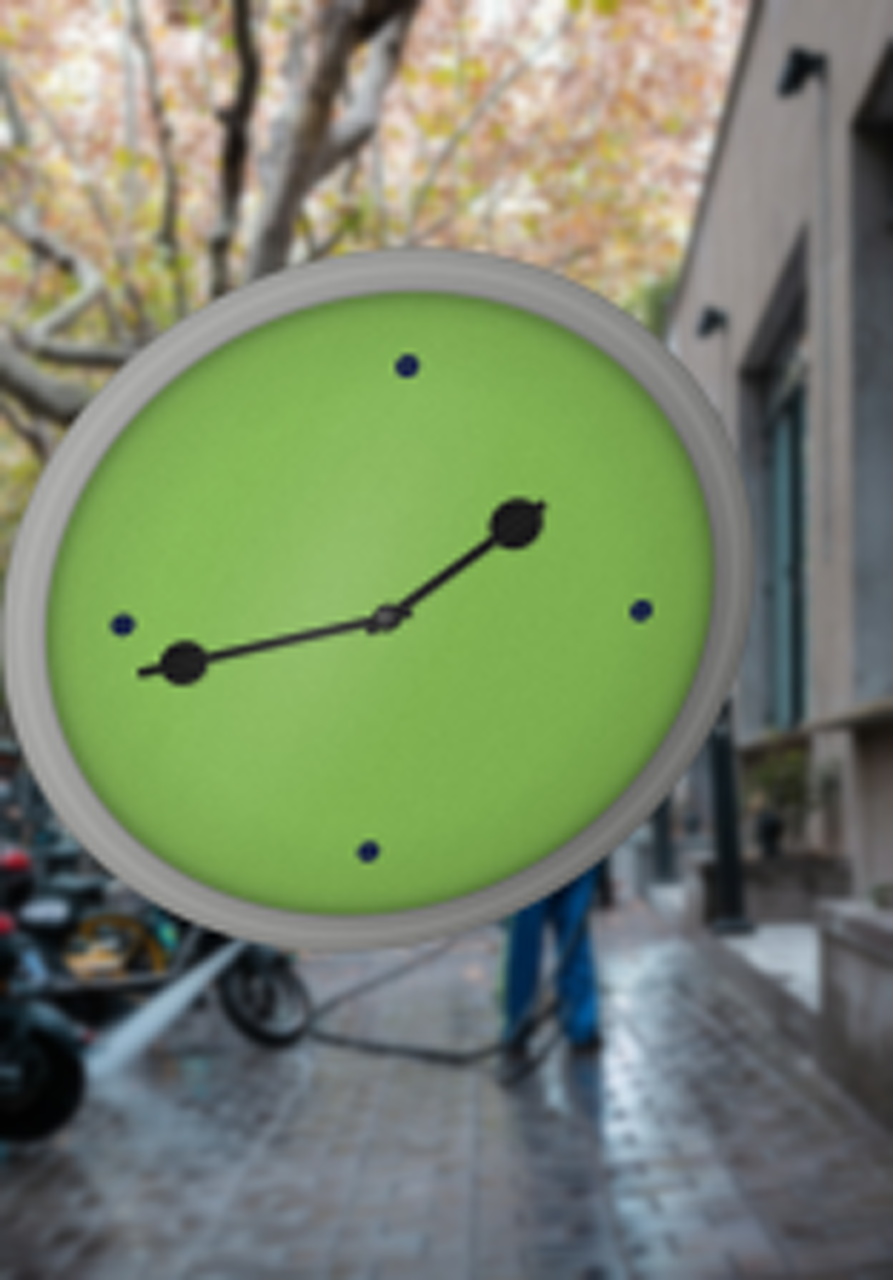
1:43
